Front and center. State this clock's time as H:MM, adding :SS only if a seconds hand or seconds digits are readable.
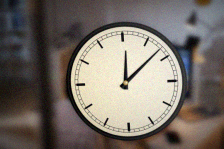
12:08
